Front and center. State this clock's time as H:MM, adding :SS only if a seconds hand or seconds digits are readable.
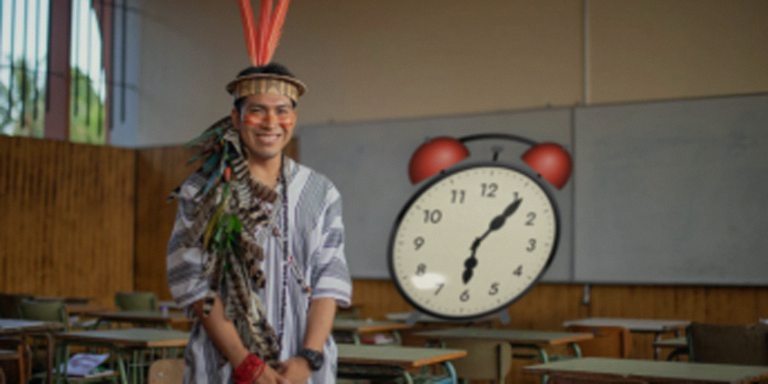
6:06
